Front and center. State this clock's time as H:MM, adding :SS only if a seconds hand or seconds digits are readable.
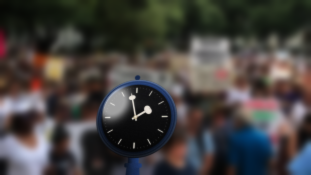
1:58
